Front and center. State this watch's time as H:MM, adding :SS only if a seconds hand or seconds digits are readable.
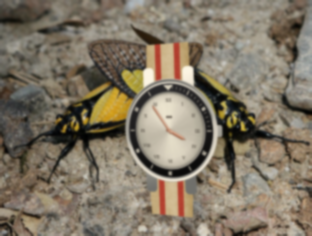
3:54
